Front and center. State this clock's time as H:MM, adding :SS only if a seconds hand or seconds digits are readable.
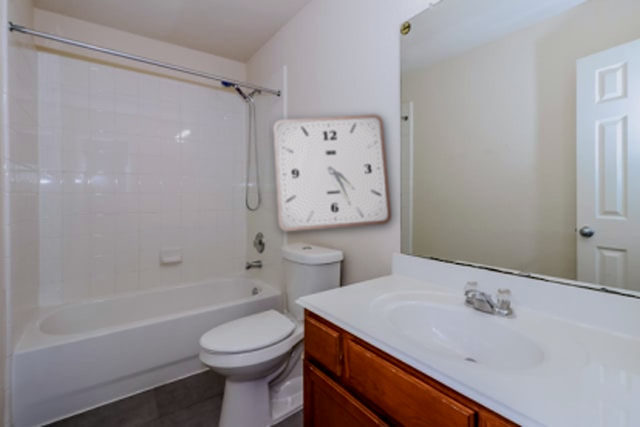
4:26
